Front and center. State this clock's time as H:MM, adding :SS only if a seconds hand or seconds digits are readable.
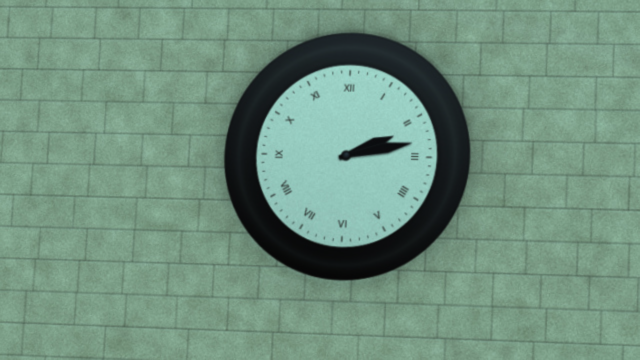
2:13
